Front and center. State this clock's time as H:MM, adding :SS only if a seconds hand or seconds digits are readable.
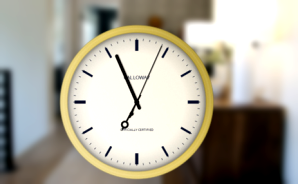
6:56:04
